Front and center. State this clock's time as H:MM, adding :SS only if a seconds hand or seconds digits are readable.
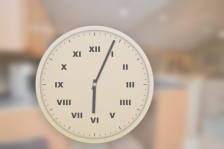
6:04
